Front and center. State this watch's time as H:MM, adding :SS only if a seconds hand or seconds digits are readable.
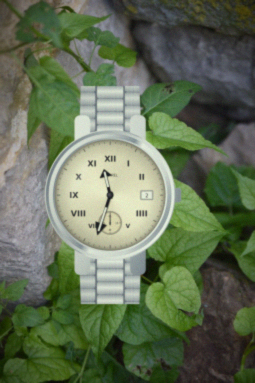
11:33
